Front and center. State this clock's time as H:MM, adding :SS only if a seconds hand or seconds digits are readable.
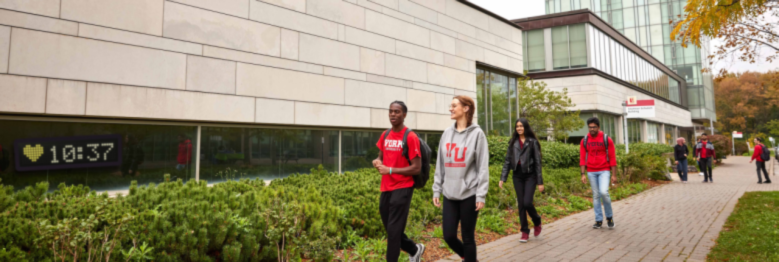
10:37
